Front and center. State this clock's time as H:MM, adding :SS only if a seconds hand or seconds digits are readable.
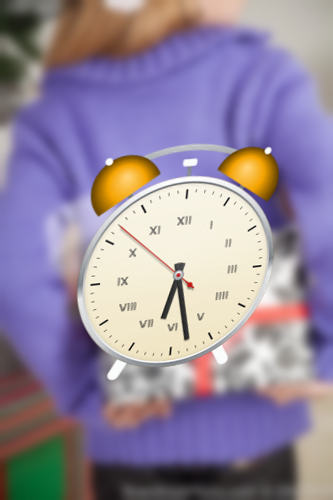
6:27:52
